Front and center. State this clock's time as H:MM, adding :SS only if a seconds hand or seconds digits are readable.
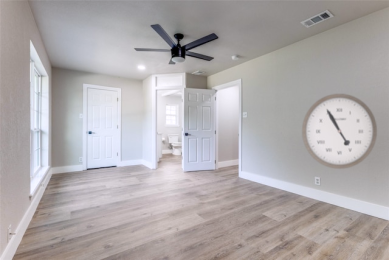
4:55
